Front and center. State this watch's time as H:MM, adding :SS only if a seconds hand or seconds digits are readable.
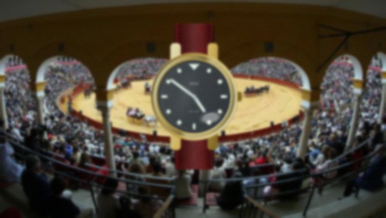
4:51
